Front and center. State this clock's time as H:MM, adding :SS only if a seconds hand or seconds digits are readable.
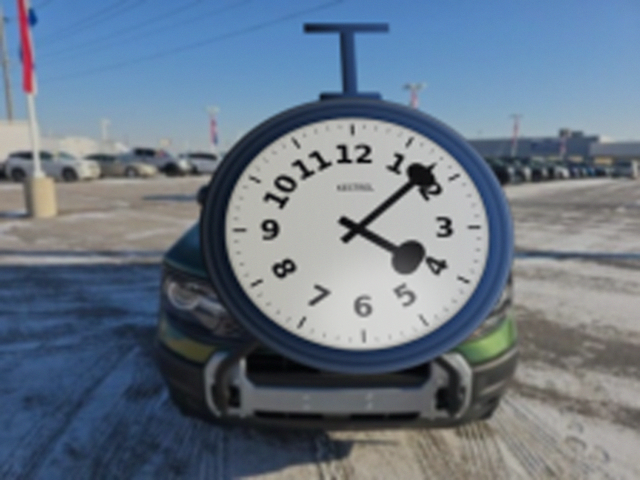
4:08
